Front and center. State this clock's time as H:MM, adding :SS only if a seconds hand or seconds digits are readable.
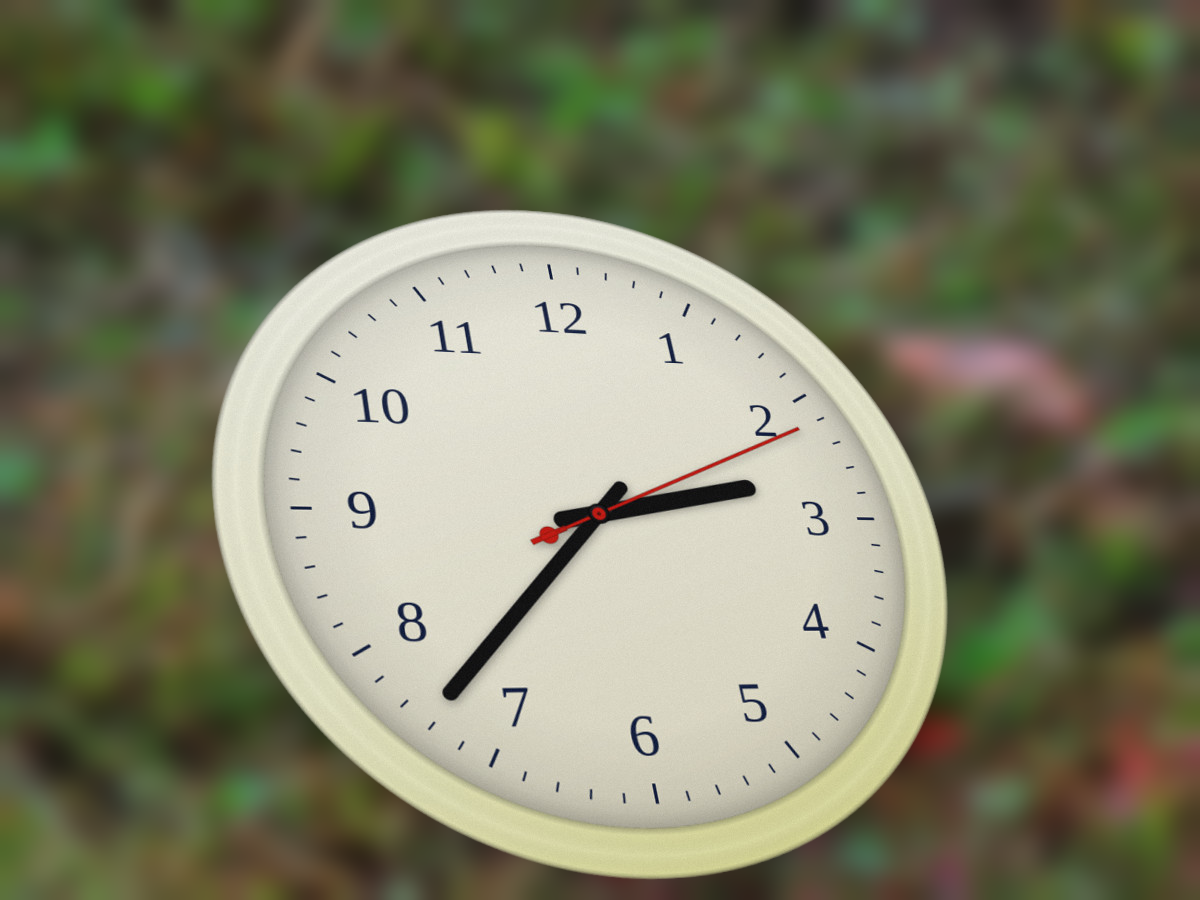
2:37:11
